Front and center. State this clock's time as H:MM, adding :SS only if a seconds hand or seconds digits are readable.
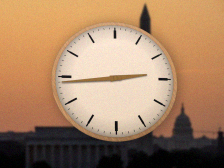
2:44
